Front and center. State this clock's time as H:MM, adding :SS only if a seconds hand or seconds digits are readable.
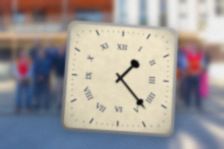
1:23
